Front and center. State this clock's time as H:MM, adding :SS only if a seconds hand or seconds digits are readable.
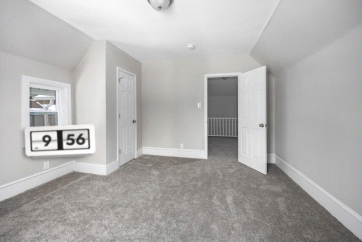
9:56
